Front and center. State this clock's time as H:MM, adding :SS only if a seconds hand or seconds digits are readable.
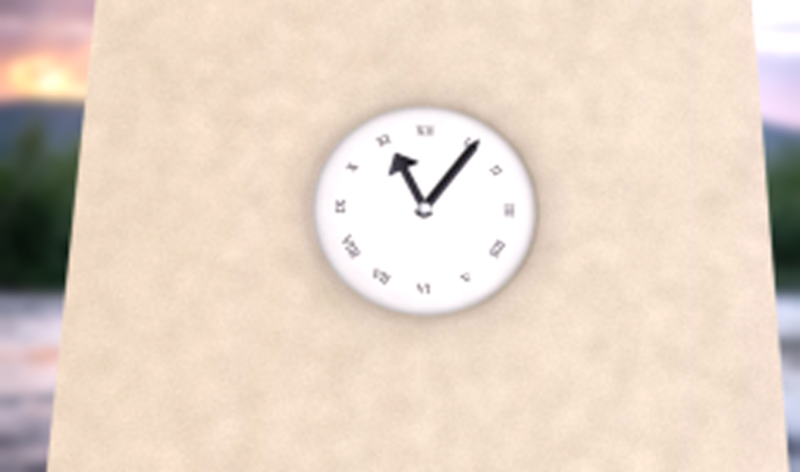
11:06
